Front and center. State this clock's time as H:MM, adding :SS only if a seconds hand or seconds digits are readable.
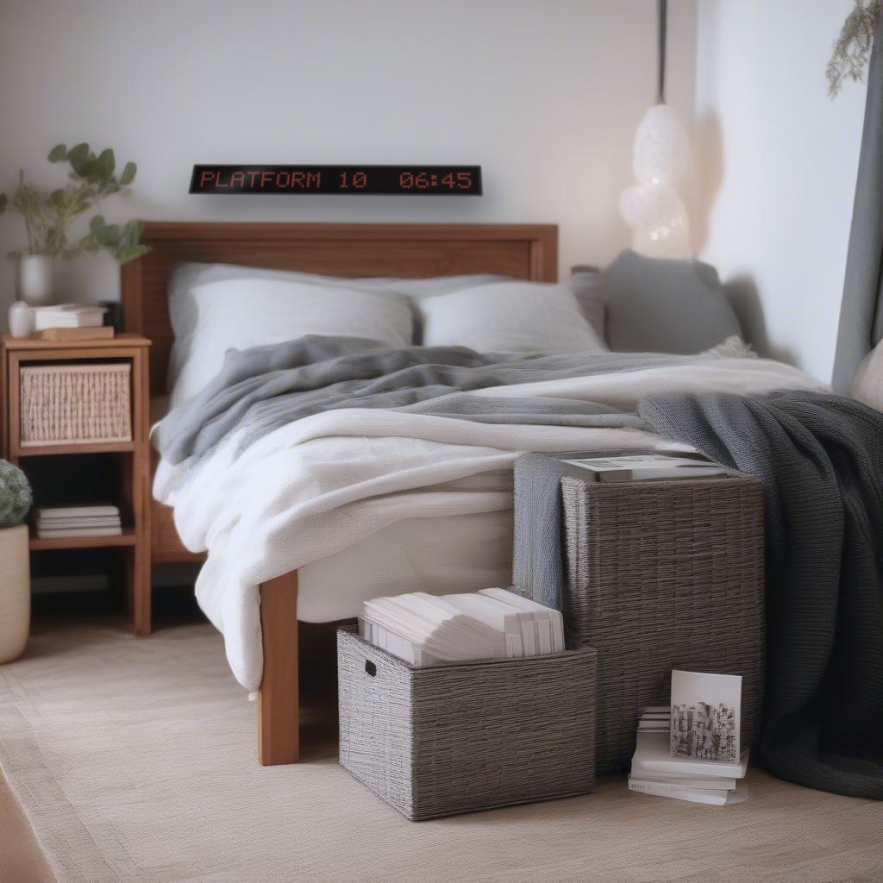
6:45
